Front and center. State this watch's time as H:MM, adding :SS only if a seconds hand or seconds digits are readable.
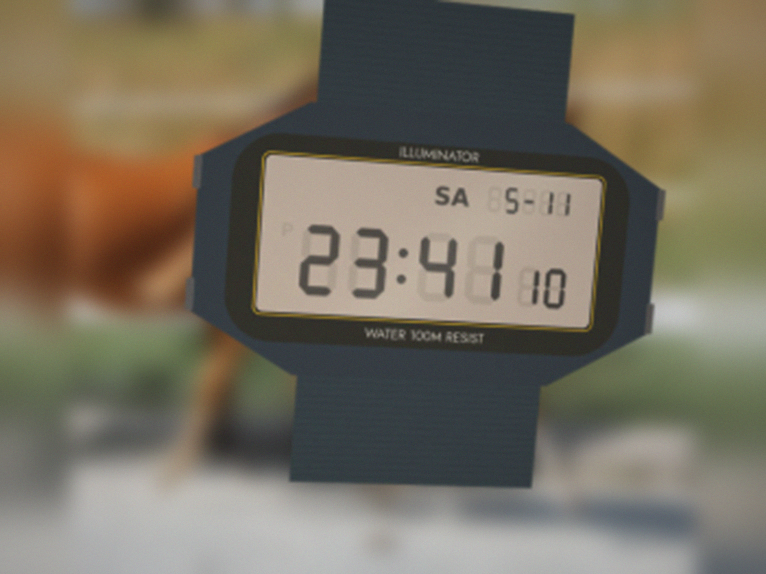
23:41:10
